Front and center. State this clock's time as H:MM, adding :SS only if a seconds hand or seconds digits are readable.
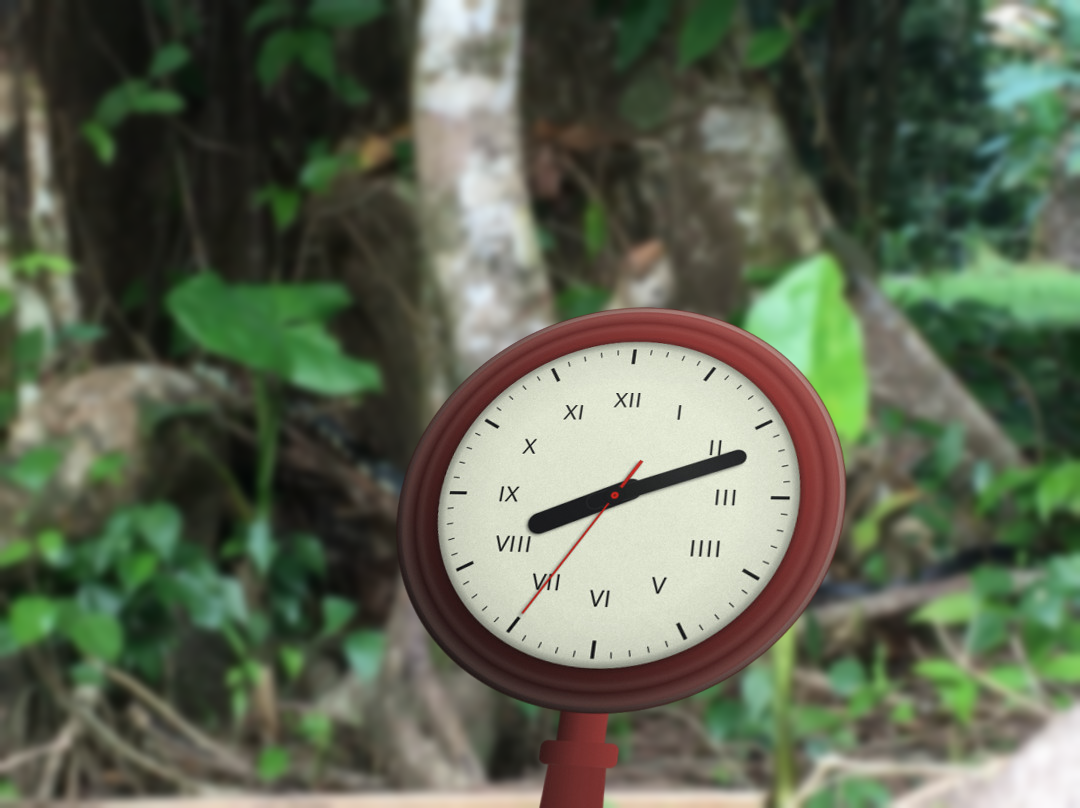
8:11:35
